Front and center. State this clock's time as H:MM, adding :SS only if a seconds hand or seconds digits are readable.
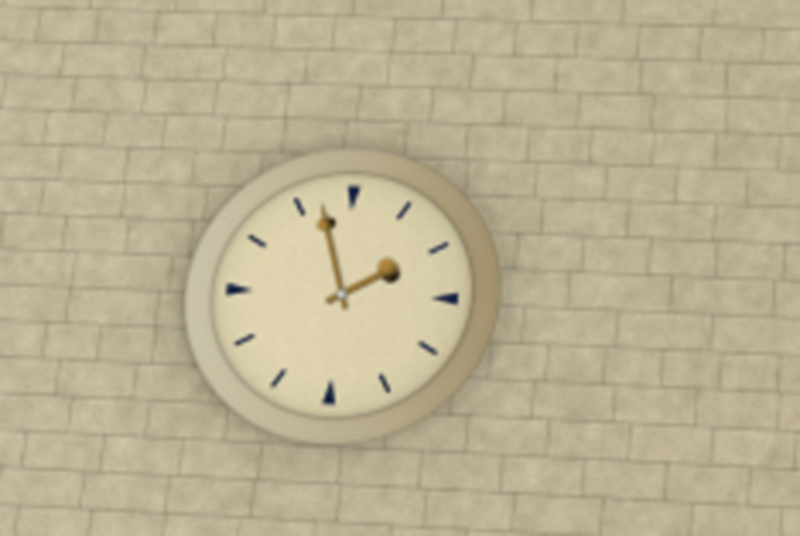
1:57
